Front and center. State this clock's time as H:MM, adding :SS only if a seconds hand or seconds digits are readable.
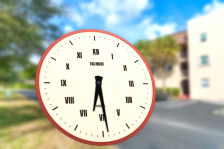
6:29
